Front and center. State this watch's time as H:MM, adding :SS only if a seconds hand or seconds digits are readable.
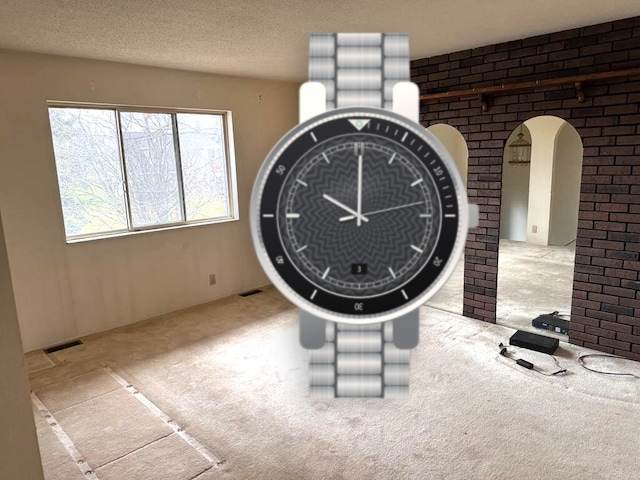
10:00:13
